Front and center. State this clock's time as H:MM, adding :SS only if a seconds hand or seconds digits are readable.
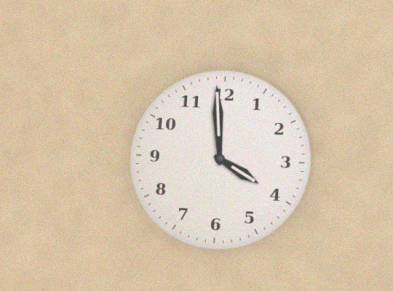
3:59
